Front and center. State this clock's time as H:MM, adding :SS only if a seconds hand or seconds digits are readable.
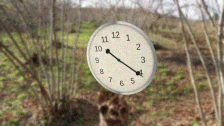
10:21
